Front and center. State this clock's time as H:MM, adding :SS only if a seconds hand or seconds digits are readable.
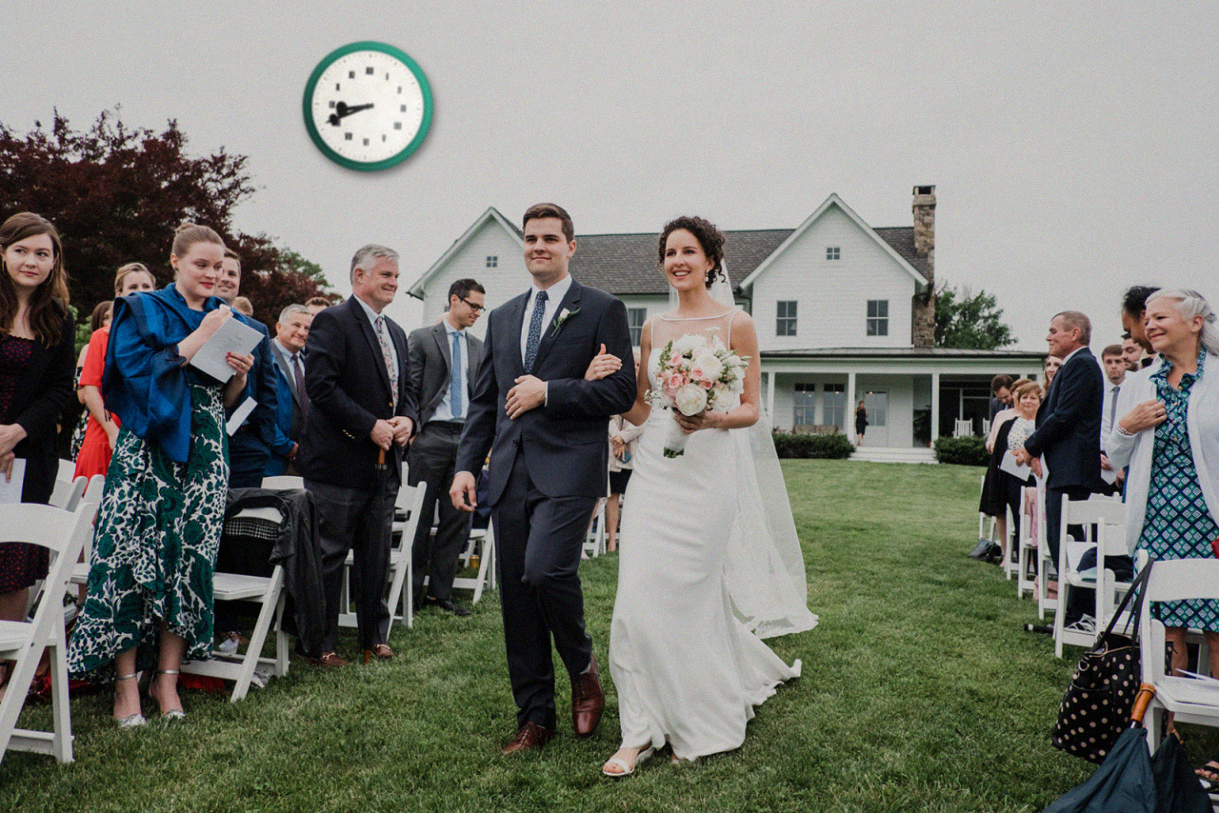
8:41
